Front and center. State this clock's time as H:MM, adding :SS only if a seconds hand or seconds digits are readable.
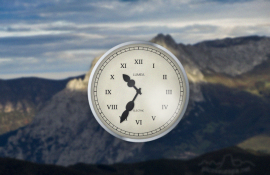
10:35
